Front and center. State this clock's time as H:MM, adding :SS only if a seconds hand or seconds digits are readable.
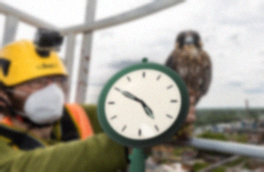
4:50
